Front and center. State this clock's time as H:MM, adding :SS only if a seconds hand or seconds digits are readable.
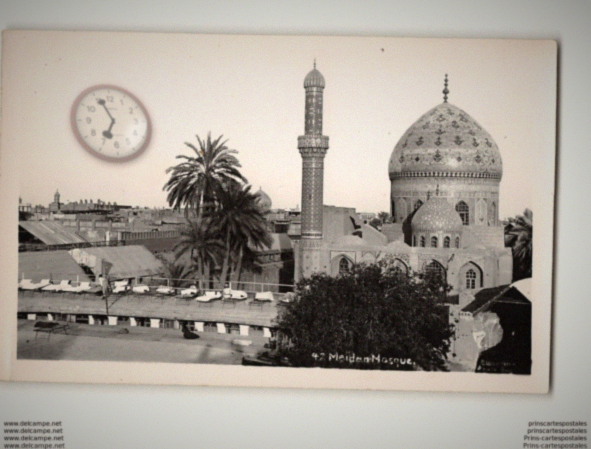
6:56
